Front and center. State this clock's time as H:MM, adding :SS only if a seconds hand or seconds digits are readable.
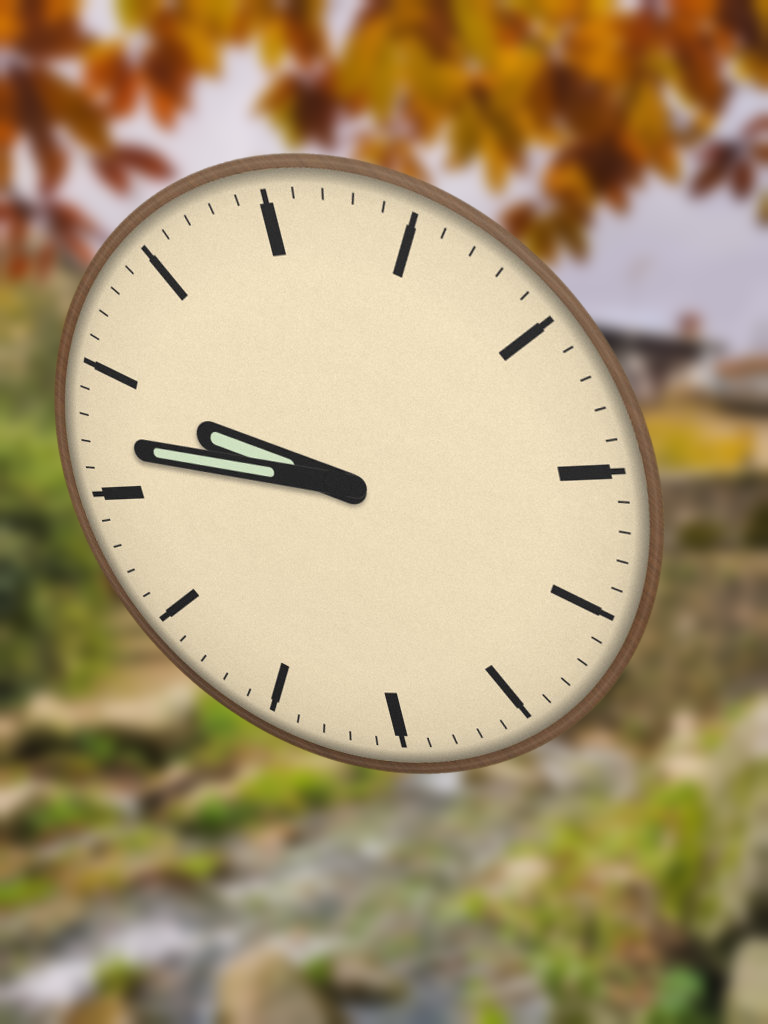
9:47
